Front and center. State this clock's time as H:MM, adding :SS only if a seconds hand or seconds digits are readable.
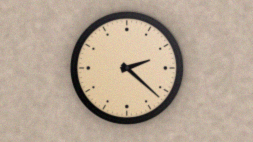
2:22
